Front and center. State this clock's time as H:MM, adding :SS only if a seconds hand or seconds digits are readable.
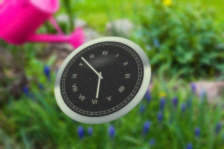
5:52
